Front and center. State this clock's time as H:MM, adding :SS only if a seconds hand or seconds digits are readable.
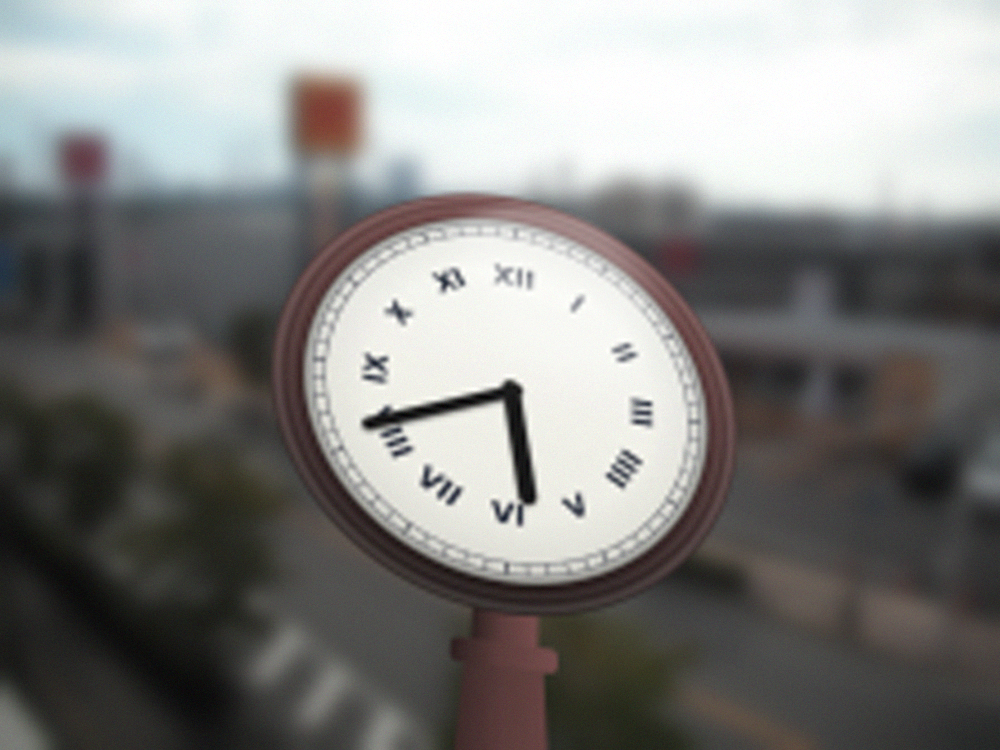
5:41
